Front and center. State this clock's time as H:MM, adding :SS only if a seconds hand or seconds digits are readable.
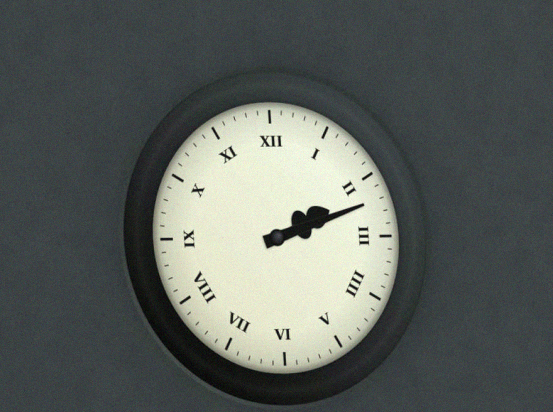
2:12
